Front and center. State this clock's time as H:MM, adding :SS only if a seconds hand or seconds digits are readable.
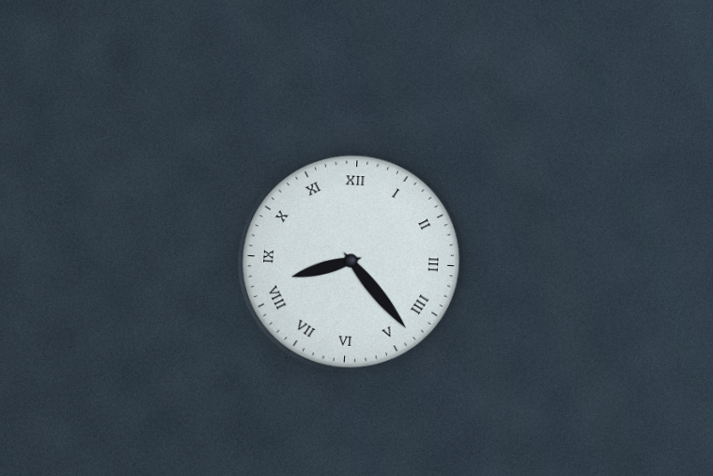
8:23
